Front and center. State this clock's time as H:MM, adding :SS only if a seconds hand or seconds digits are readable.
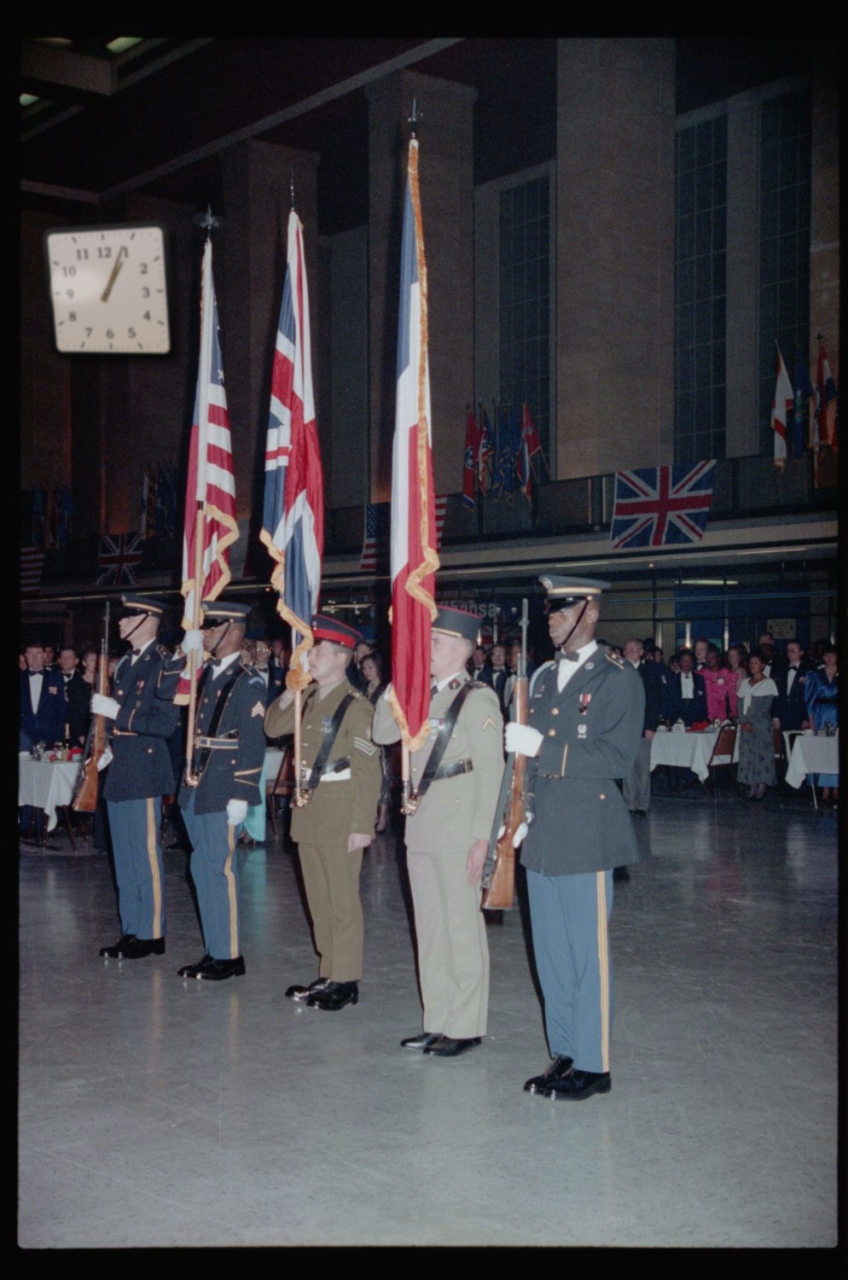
1:04
